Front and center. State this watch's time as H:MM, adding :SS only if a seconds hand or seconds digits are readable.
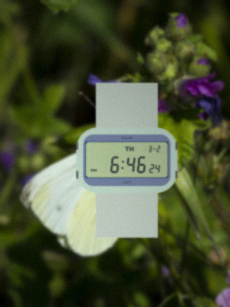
6:46
